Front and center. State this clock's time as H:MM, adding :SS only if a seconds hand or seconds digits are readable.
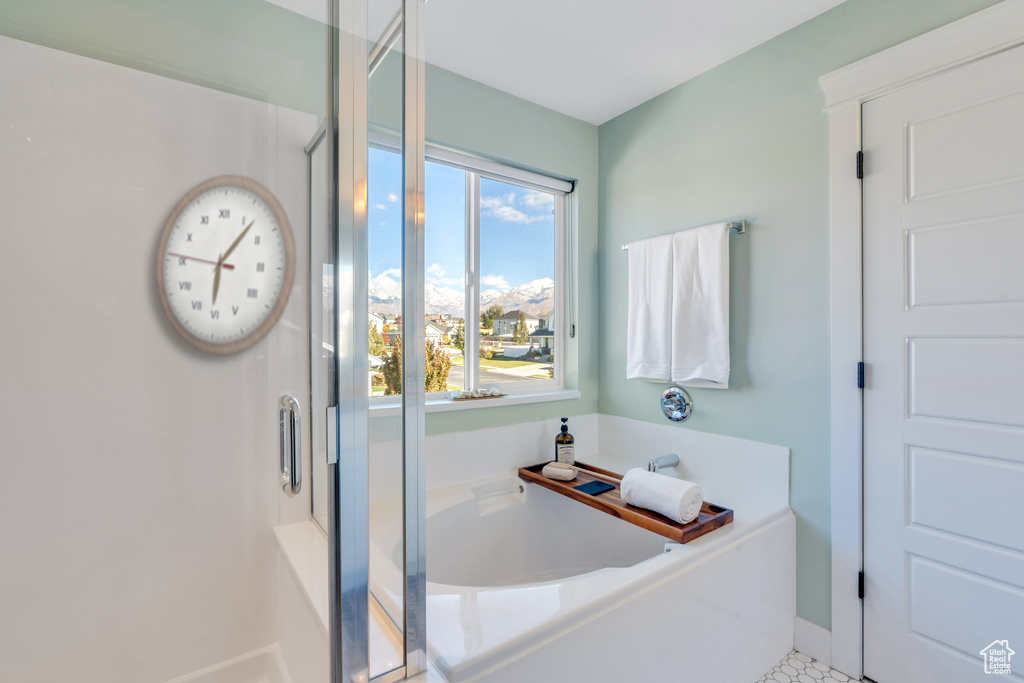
6:06:46
